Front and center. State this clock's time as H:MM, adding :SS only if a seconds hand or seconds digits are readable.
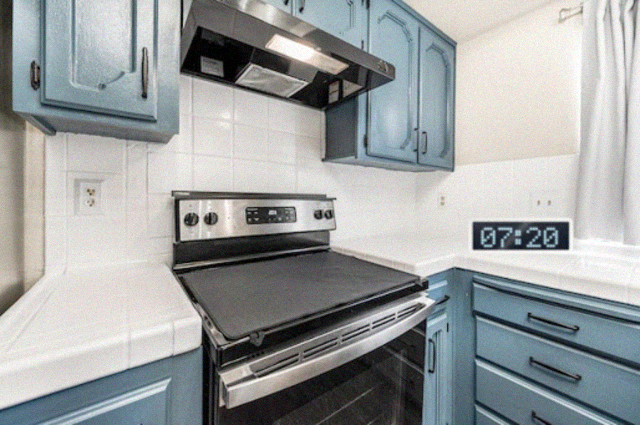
7:20
